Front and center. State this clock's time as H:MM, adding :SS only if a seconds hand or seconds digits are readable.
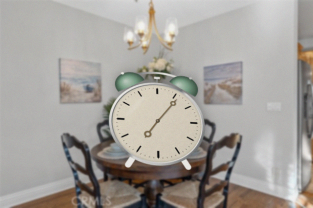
7:06
